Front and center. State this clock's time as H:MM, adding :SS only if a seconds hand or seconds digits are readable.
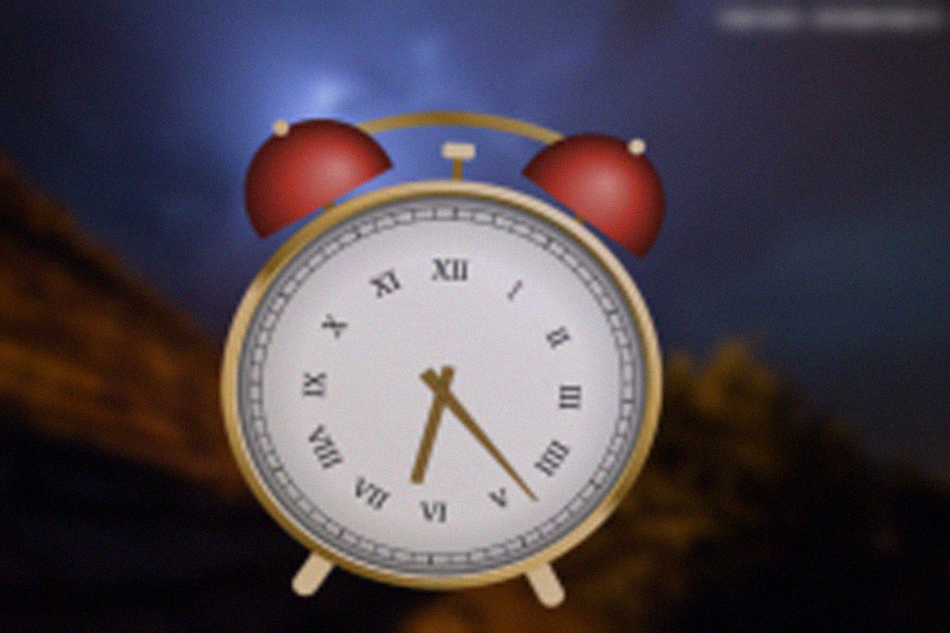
6:23
